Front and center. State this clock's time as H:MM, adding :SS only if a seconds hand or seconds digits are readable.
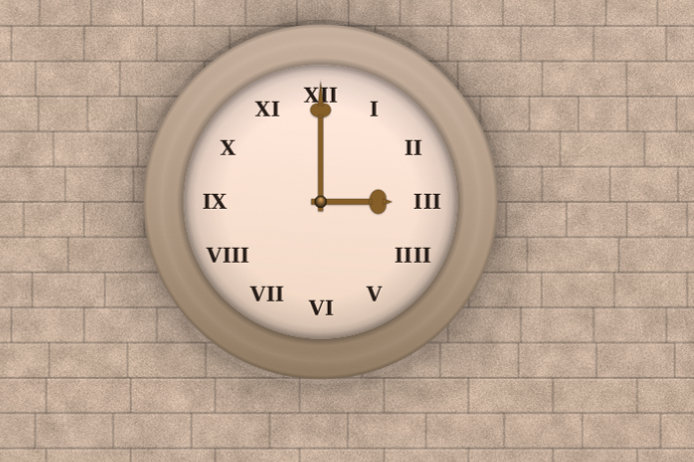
3:00
